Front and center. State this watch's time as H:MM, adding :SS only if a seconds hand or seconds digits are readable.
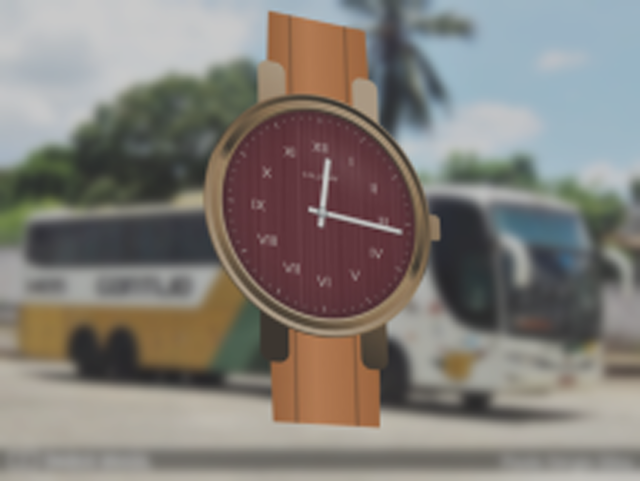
12:16
